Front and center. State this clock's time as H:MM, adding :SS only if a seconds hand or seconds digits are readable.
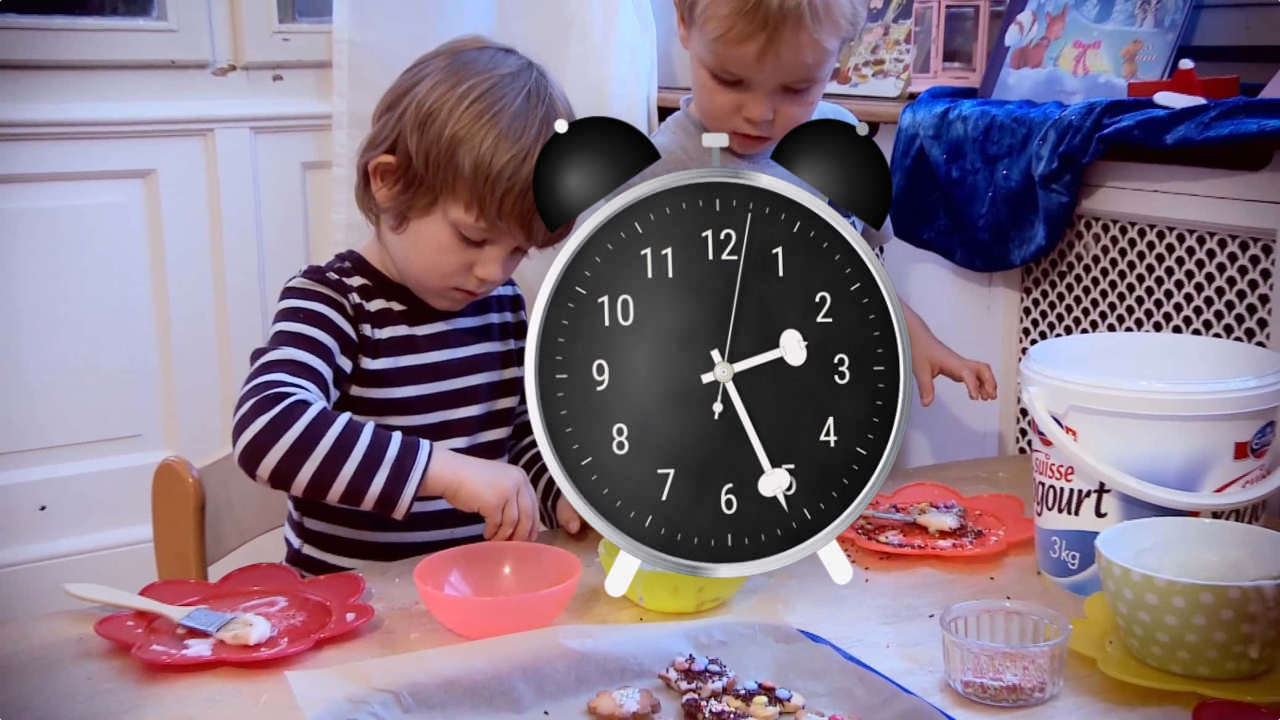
2:26:02
